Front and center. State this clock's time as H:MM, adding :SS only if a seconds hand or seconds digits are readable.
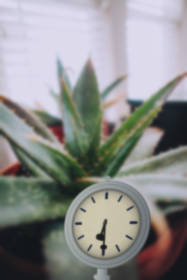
6:30
